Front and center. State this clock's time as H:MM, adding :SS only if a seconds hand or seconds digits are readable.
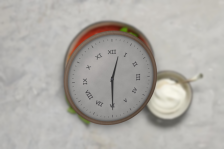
12:30
